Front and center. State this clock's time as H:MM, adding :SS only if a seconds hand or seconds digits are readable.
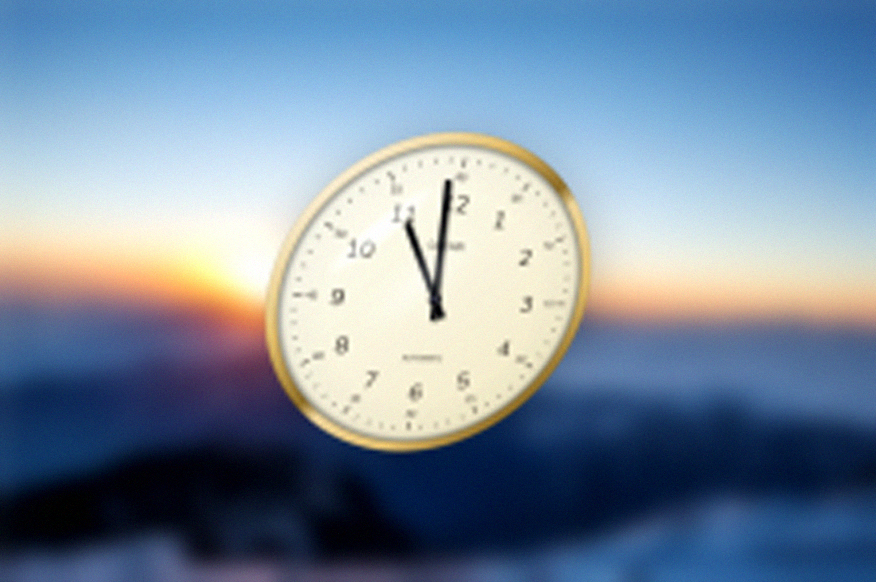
10:59
